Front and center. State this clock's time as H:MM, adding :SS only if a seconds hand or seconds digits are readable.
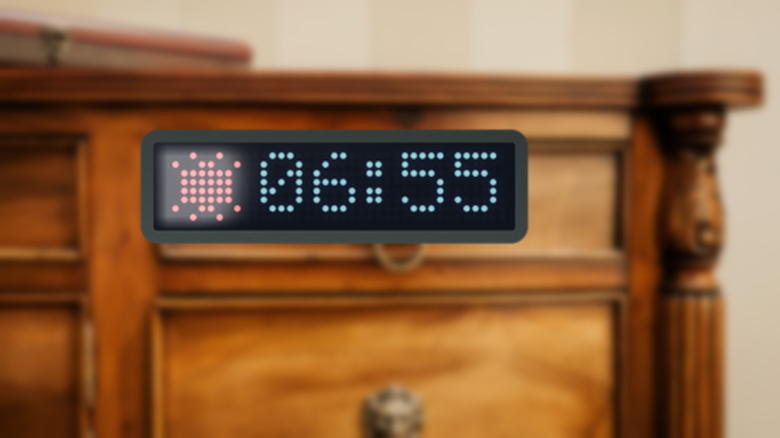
6:55
